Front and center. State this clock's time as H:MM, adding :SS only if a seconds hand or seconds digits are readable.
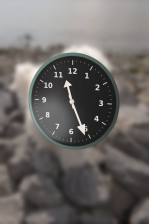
11:26
